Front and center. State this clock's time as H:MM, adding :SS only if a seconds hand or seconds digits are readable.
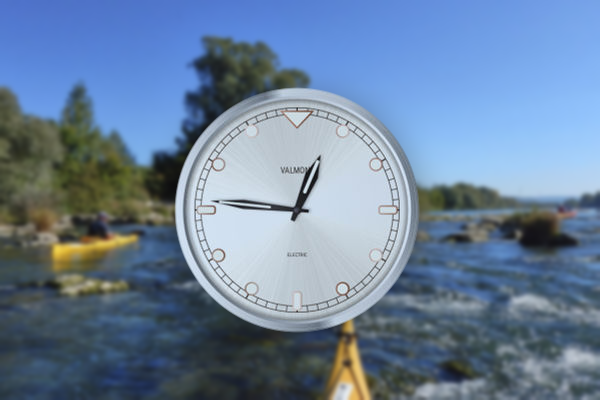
12:46
